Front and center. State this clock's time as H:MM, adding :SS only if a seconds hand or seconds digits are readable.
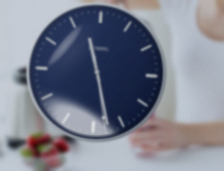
11:27:28
